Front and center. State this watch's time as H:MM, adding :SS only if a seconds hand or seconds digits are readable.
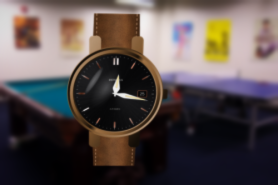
12:17
